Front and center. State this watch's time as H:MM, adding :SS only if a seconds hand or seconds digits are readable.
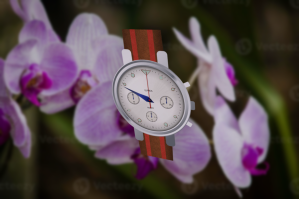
9:49
